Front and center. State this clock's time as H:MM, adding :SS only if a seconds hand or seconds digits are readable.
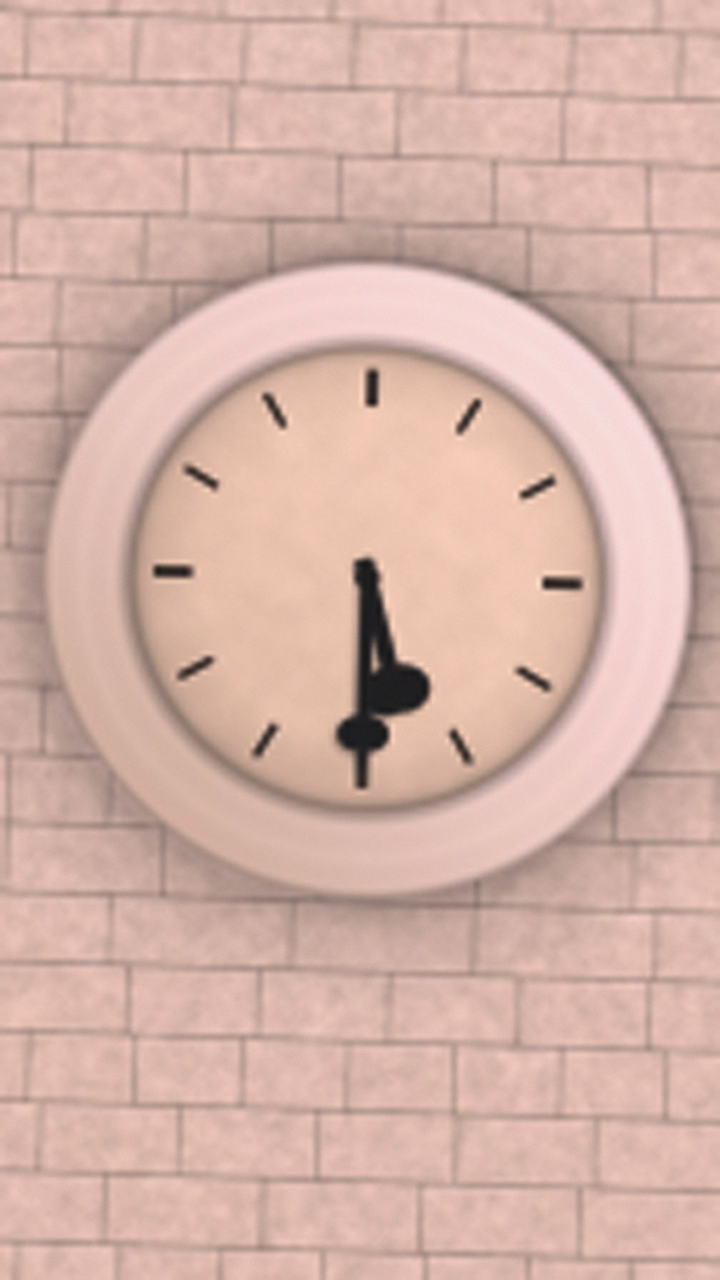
5:30
